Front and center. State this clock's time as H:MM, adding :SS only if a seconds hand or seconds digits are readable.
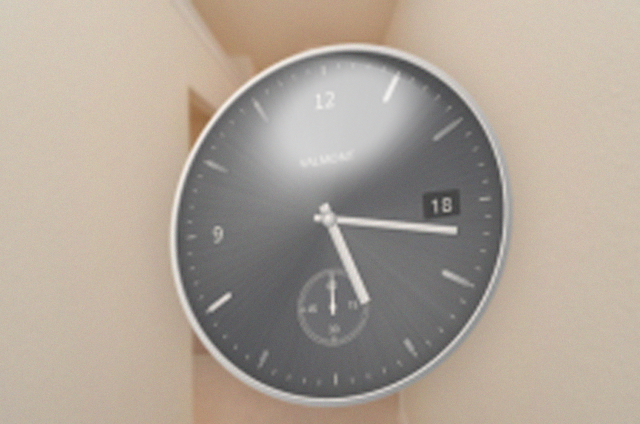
5:17
